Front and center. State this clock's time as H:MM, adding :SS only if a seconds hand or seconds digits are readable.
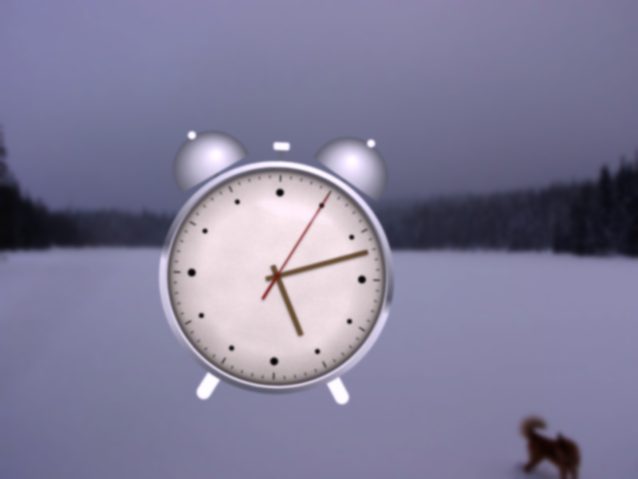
5:12:05
